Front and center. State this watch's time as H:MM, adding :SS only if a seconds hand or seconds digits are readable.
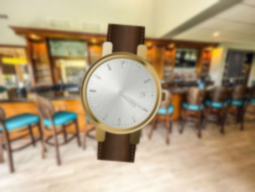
4:20
